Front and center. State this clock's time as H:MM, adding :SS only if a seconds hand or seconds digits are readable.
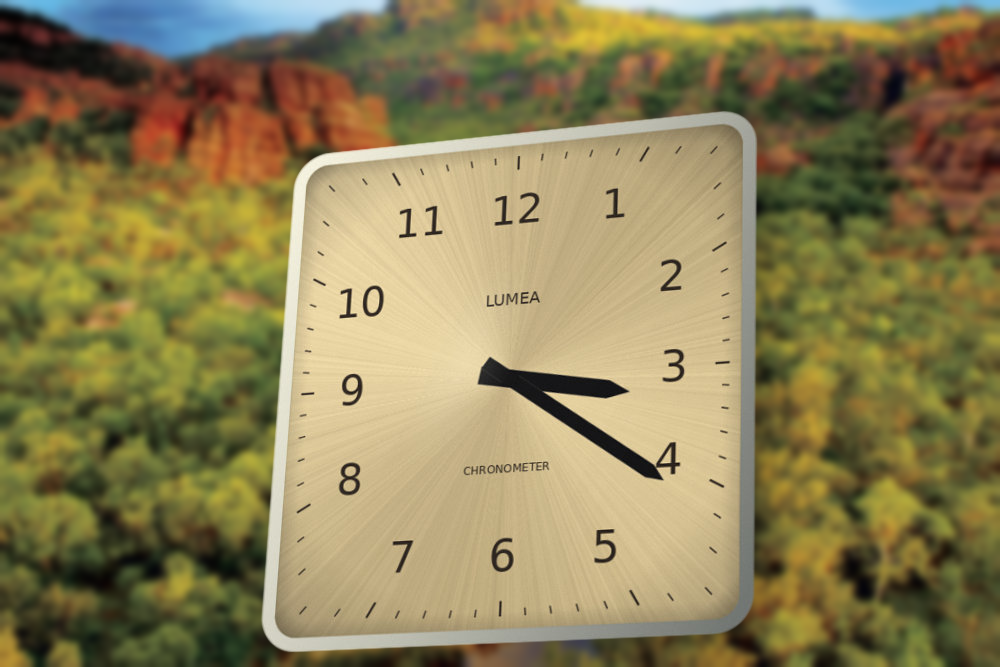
3:21
